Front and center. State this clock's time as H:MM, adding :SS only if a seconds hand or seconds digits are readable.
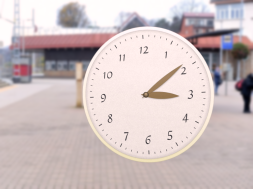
3:09
